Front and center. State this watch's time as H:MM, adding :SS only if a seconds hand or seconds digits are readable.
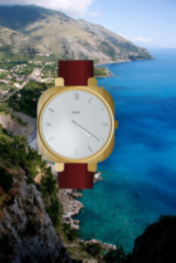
4:21
